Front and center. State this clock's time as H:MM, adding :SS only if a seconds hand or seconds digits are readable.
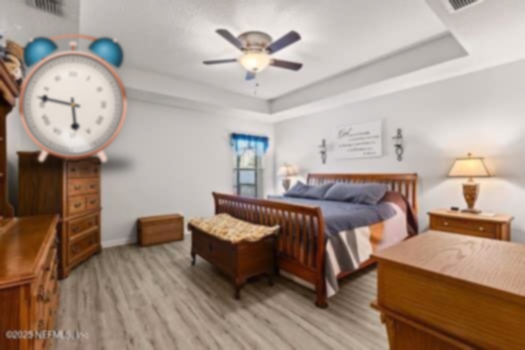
5:47
